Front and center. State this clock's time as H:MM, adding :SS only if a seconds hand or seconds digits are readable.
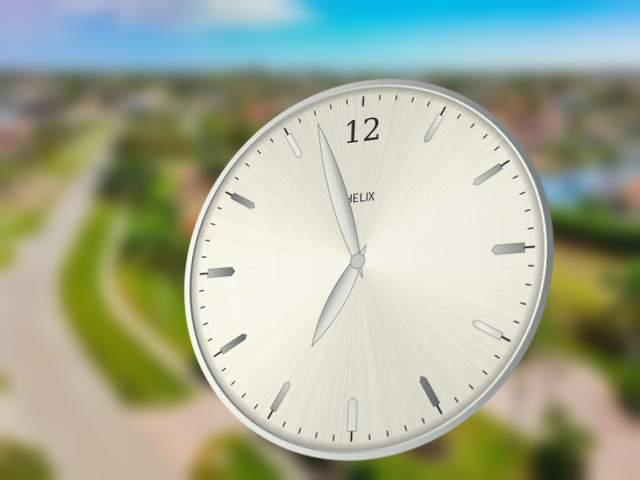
6:57
